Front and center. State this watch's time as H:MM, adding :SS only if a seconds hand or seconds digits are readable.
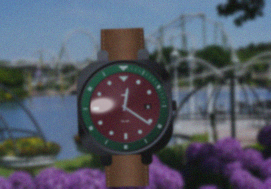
12:21
